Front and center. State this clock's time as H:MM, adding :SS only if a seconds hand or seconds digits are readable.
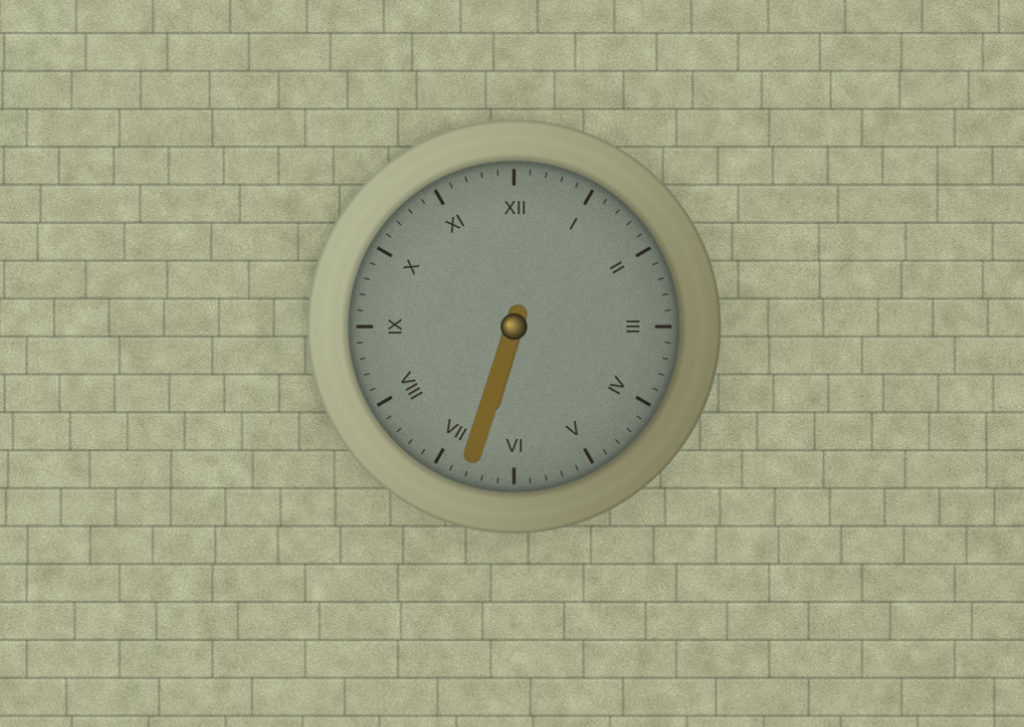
6:33
